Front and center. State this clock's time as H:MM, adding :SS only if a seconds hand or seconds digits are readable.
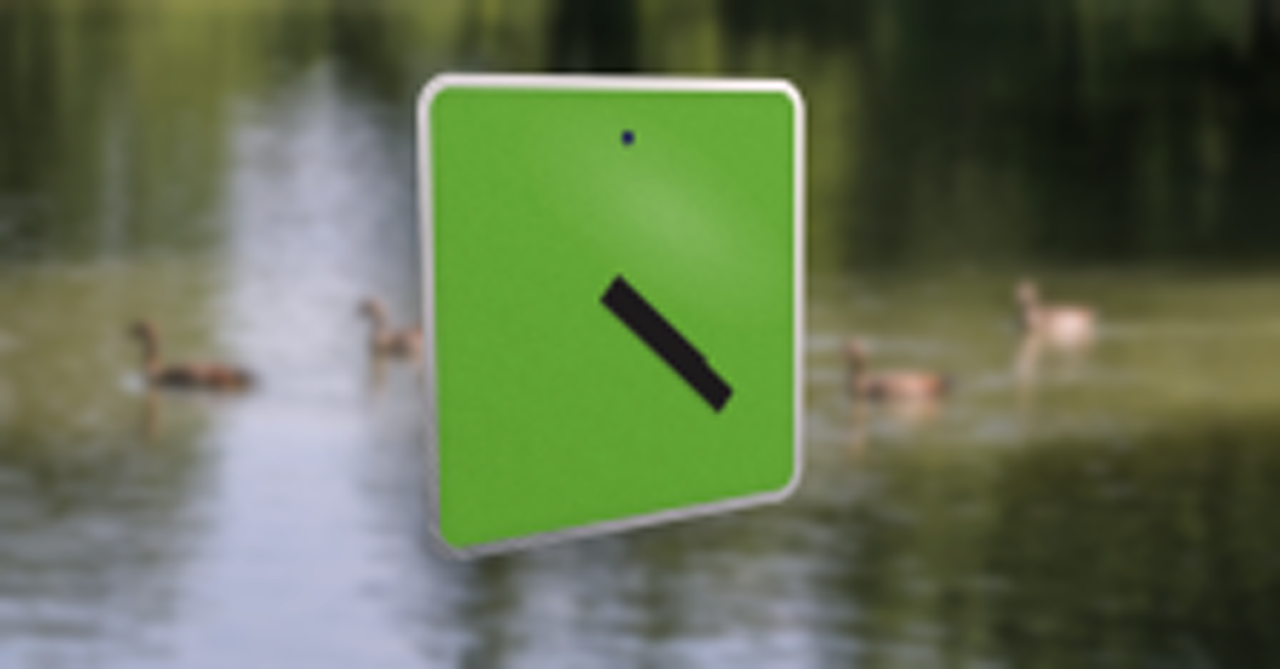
4:22
